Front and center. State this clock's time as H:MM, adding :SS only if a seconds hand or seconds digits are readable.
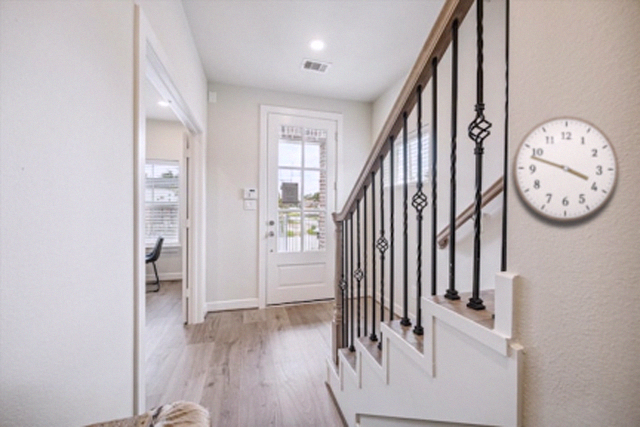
3:48
